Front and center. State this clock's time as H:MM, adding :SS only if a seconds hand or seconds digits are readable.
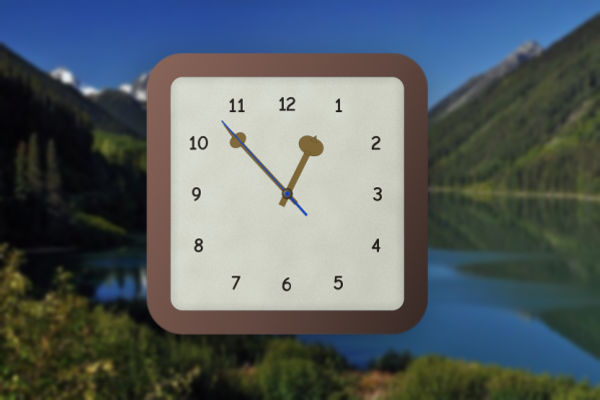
12:52:53
